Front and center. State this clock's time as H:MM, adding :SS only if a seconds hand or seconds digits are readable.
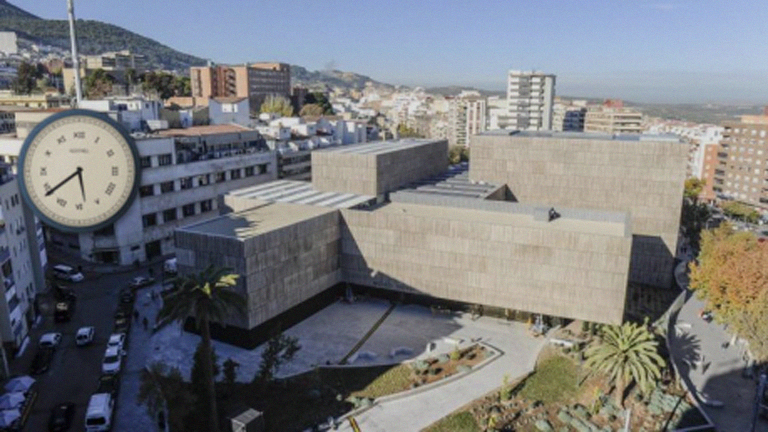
5:39
